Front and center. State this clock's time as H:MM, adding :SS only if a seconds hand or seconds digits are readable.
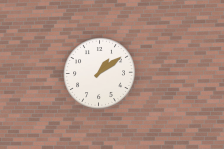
1:09
